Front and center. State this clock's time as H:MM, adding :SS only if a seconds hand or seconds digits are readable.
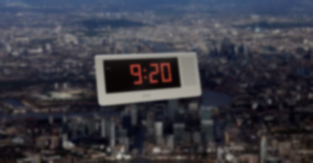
9:20
